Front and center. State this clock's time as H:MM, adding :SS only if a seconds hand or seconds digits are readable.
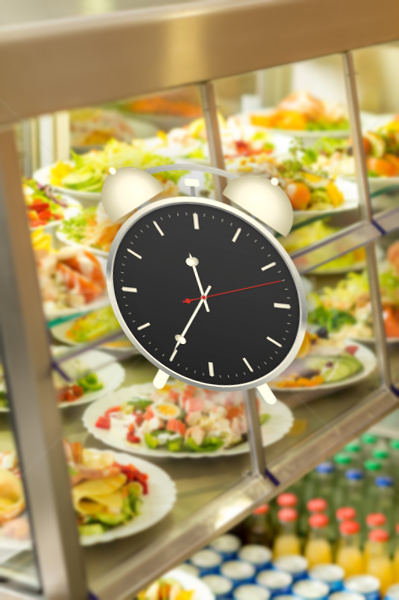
11:35:12
